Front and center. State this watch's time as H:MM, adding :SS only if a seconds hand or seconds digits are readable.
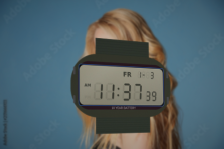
11:37:39
